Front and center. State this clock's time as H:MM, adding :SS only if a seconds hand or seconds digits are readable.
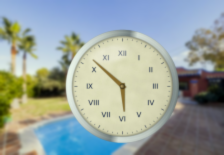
5:52
